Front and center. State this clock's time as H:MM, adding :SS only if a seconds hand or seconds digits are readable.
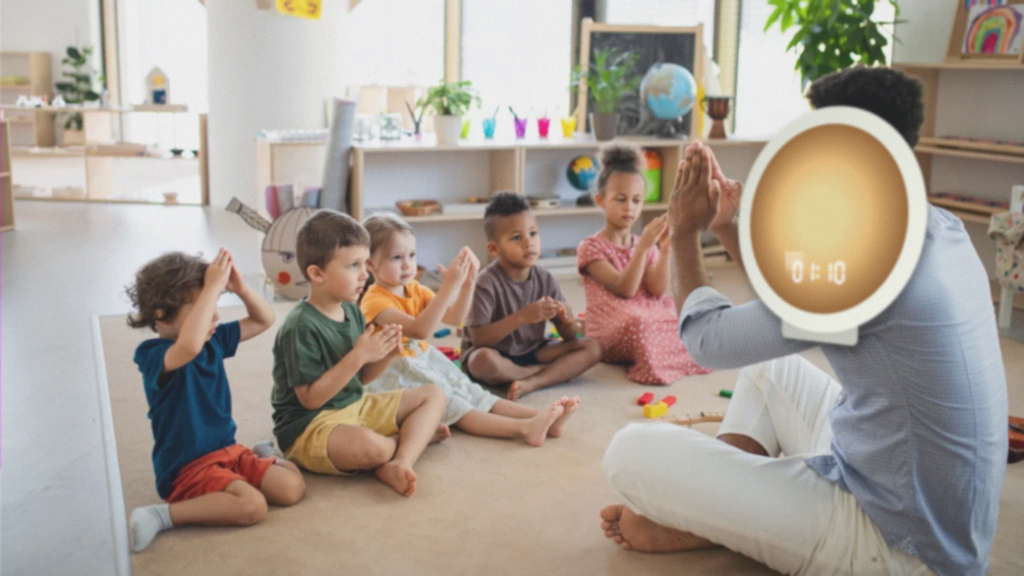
1:10
